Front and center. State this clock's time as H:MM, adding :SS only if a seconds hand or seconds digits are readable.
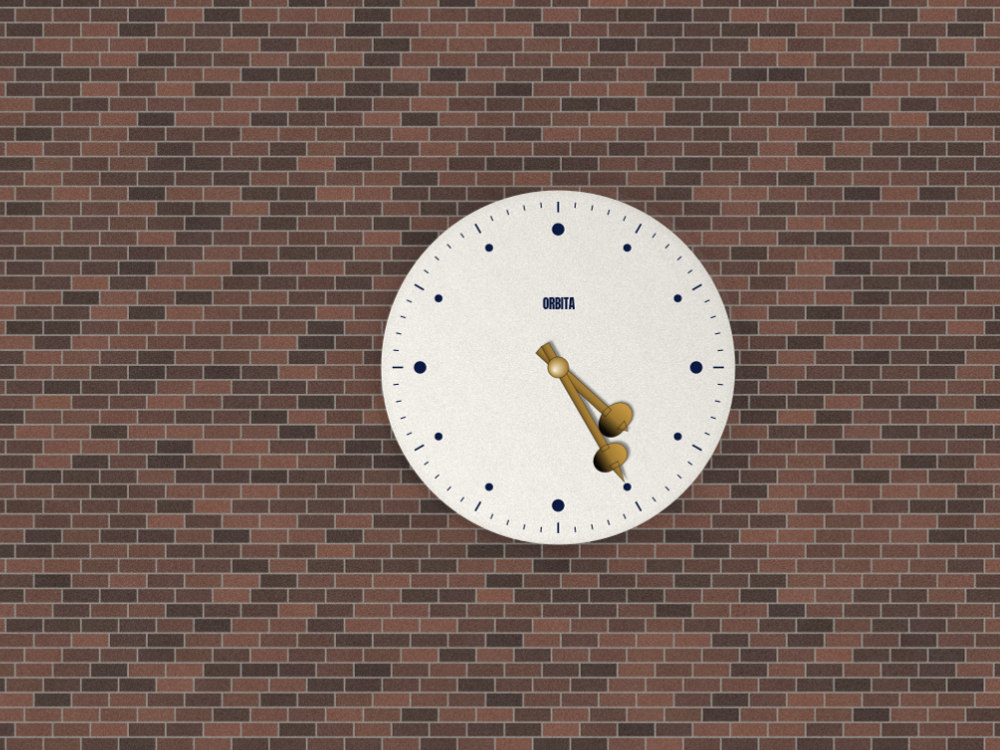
4:25
